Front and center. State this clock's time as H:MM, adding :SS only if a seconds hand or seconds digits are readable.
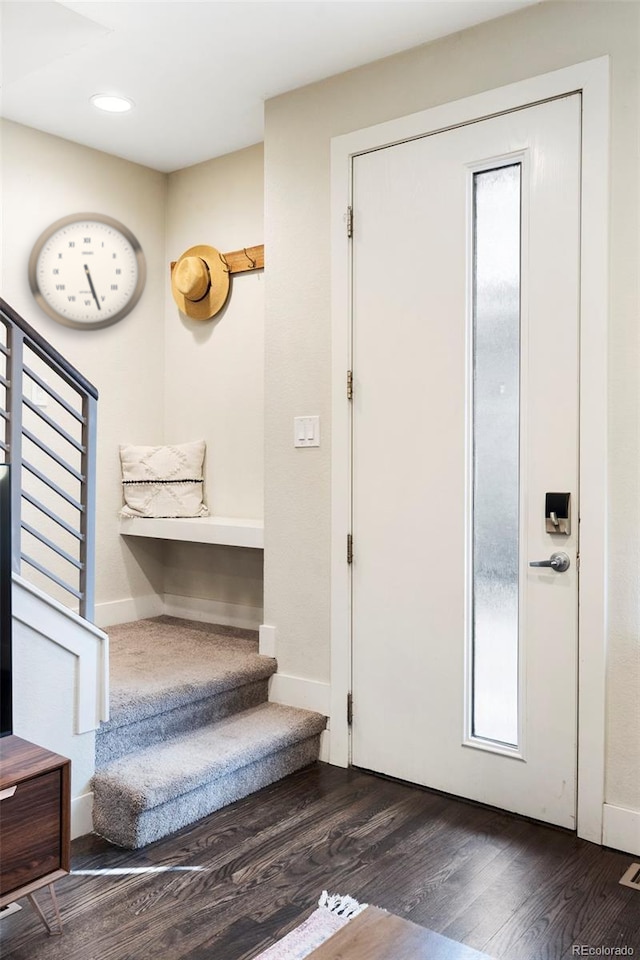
5:27
